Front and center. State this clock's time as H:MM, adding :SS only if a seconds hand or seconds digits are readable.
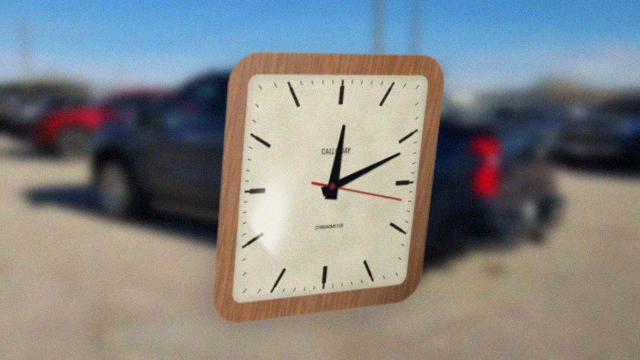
12:11:17
